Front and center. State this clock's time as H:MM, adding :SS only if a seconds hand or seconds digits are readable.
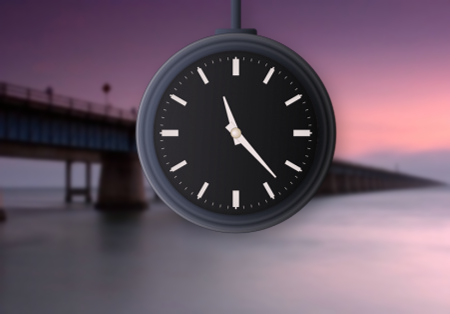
11:23
